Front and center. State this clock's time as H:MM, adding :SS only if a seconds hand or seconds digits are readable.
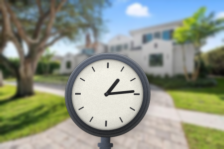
1:14
